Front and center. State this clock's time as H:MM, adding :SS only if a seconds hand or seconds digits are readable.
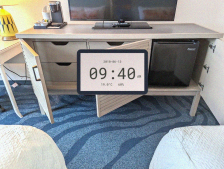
9:40
